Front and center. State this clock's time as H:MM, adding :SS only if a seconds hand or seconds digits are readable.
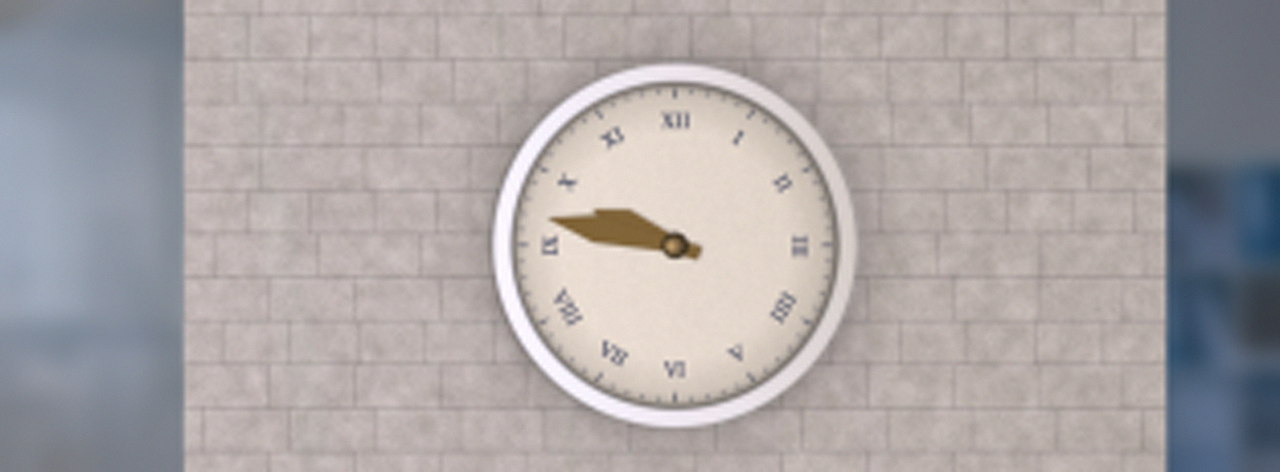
9:47
